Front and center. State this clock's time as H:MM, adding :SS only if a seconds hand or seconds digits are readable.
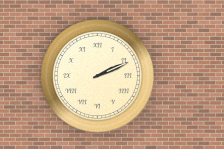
2:11
